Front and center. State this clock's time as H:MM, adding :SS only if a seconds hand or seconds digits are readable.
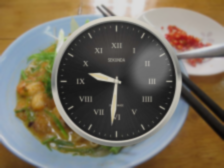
9:31
